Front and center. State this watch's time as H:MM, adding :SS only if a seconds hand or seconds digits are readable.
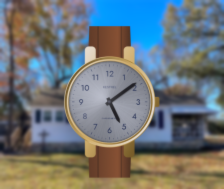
5:09
